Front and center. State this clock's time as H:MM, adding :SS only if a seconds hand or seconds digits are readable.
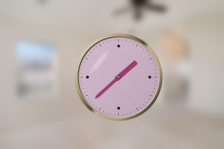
1:38
